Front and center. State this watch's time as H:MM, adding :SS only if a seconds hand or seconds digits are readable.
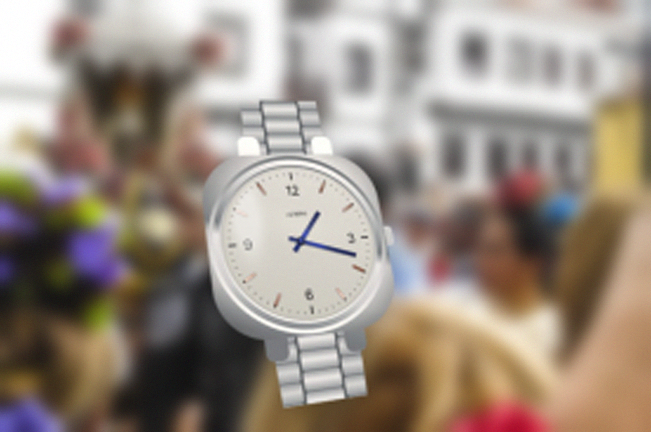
1:18
